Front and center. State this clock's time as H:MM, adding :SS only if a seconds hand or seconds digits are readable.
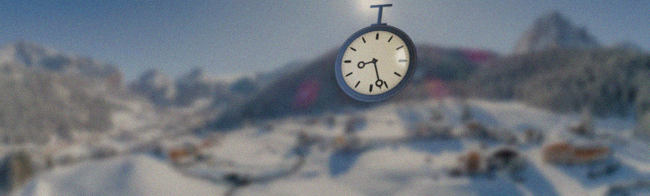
8:27
